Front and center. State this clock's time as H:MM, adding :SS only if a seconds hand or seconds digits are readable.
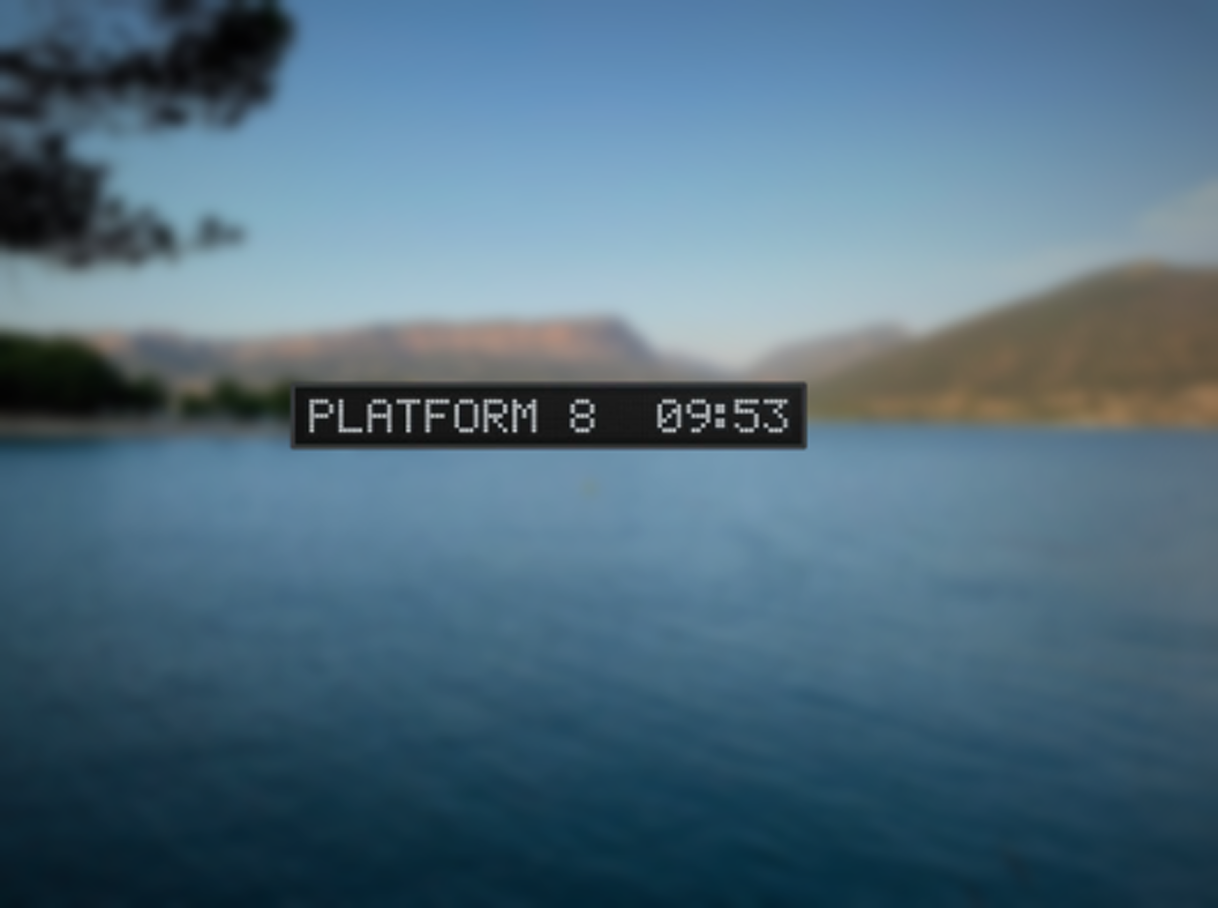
9:53
